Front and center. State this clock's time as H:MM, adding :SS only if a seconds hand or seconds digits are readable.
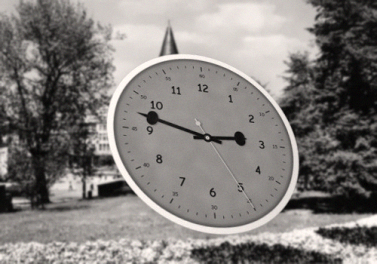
2:47:25
